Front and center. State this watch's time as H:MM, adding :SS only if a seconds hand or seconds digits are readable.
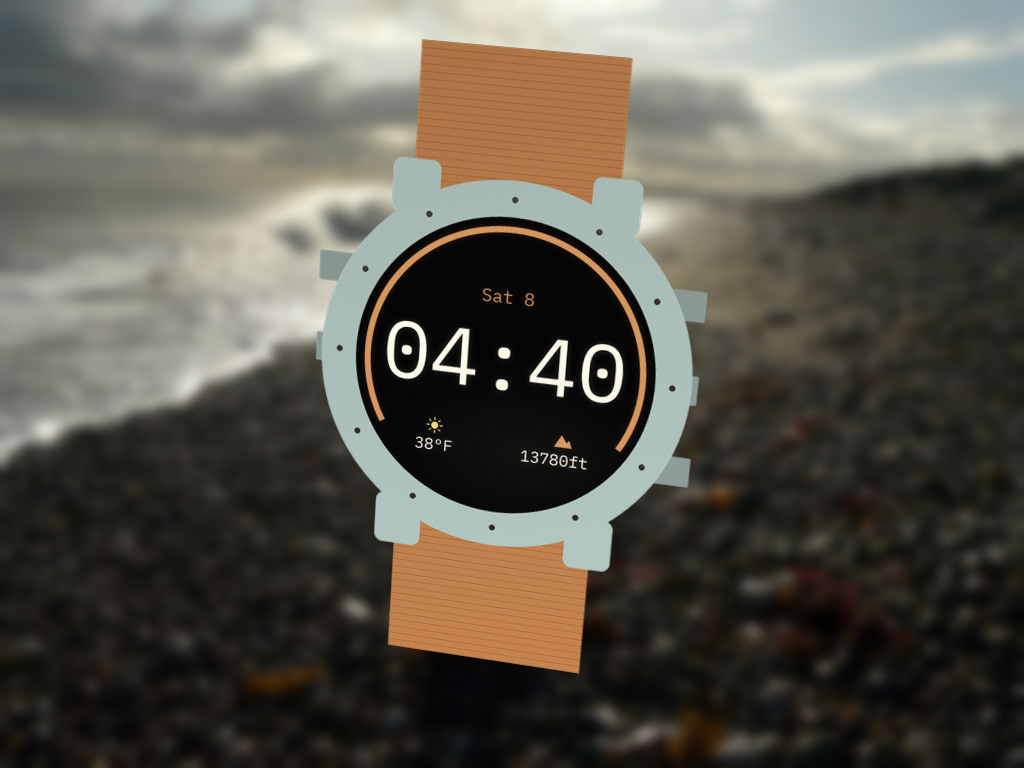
4:40
